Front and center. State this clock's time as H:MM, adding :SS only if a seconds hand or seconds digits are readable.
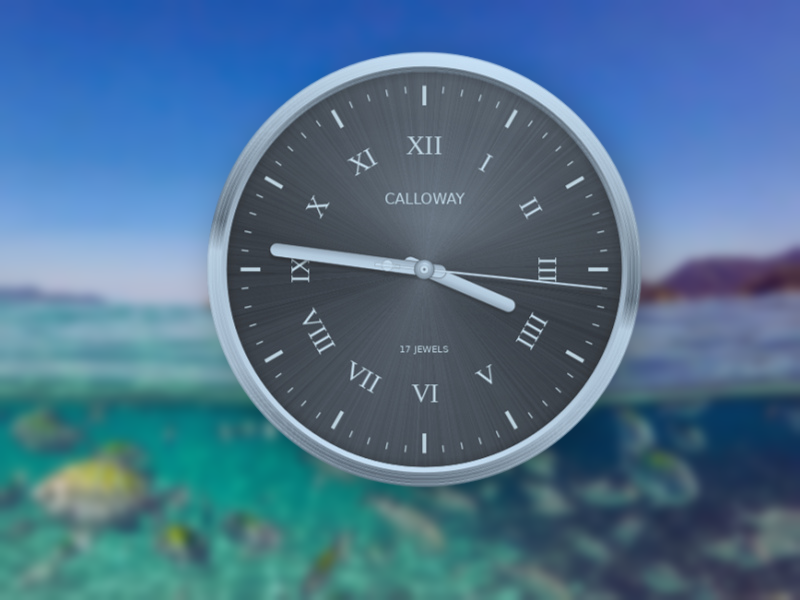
3:46:16
